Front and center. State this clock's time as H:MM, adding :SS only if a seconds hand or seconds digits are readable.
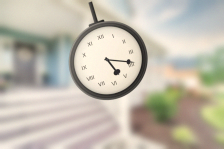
5:19
